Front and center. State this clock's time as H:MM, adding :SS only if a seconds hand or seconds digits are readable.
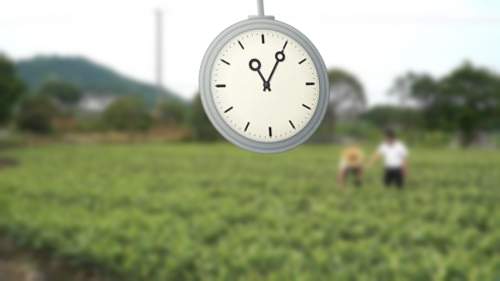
11:05
